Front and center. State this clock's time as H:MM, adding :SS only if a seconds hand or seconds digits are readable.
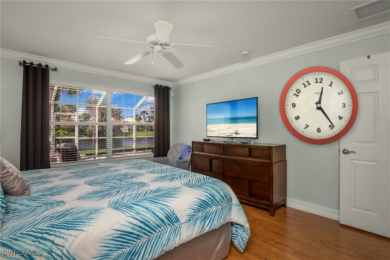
12:24
